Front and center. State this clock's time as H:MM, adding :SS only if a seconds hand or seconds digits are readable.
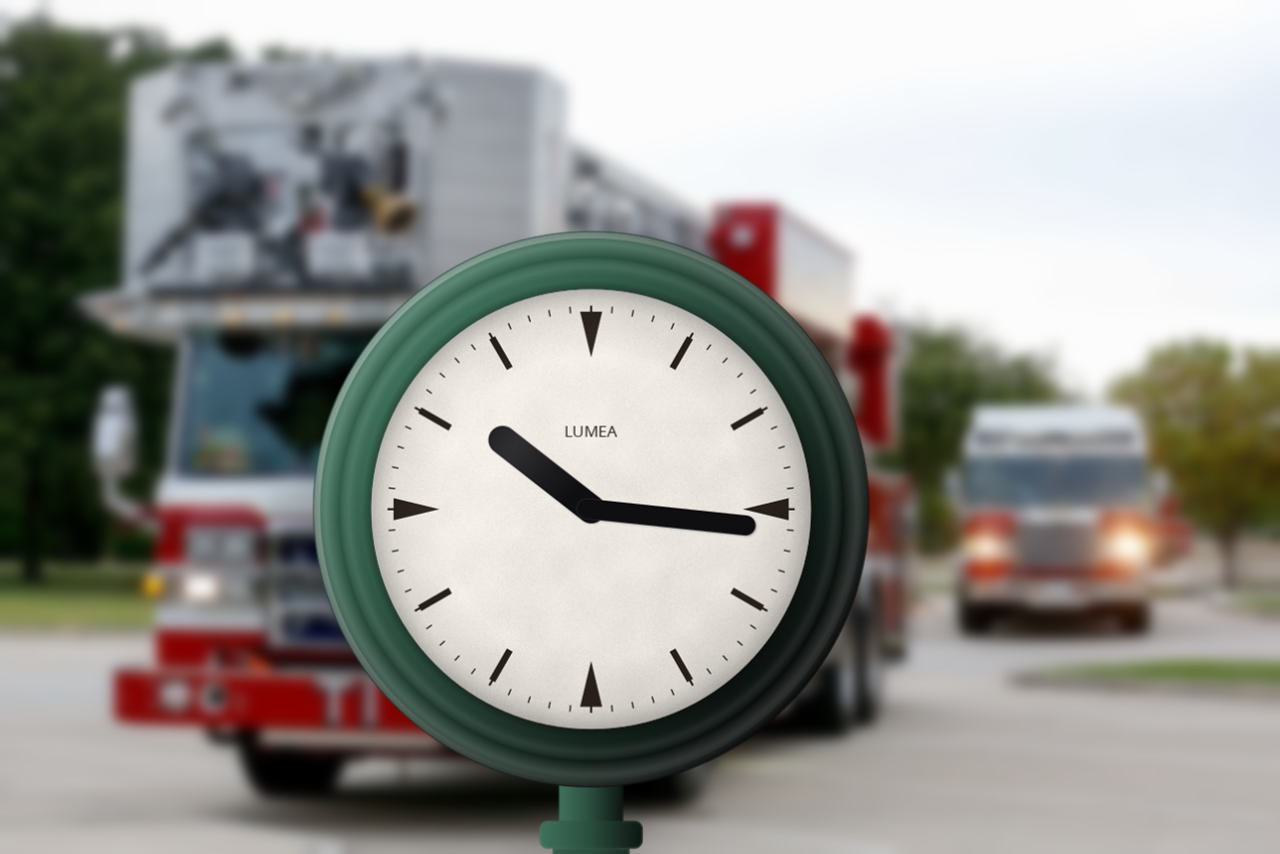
10:16
